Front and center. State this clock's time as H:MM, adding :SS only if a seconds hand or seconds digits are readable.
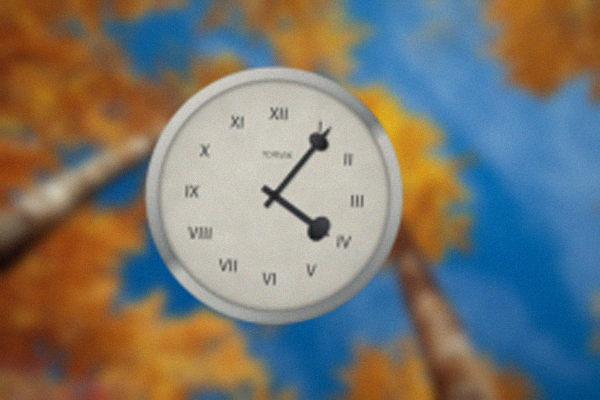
4:06
